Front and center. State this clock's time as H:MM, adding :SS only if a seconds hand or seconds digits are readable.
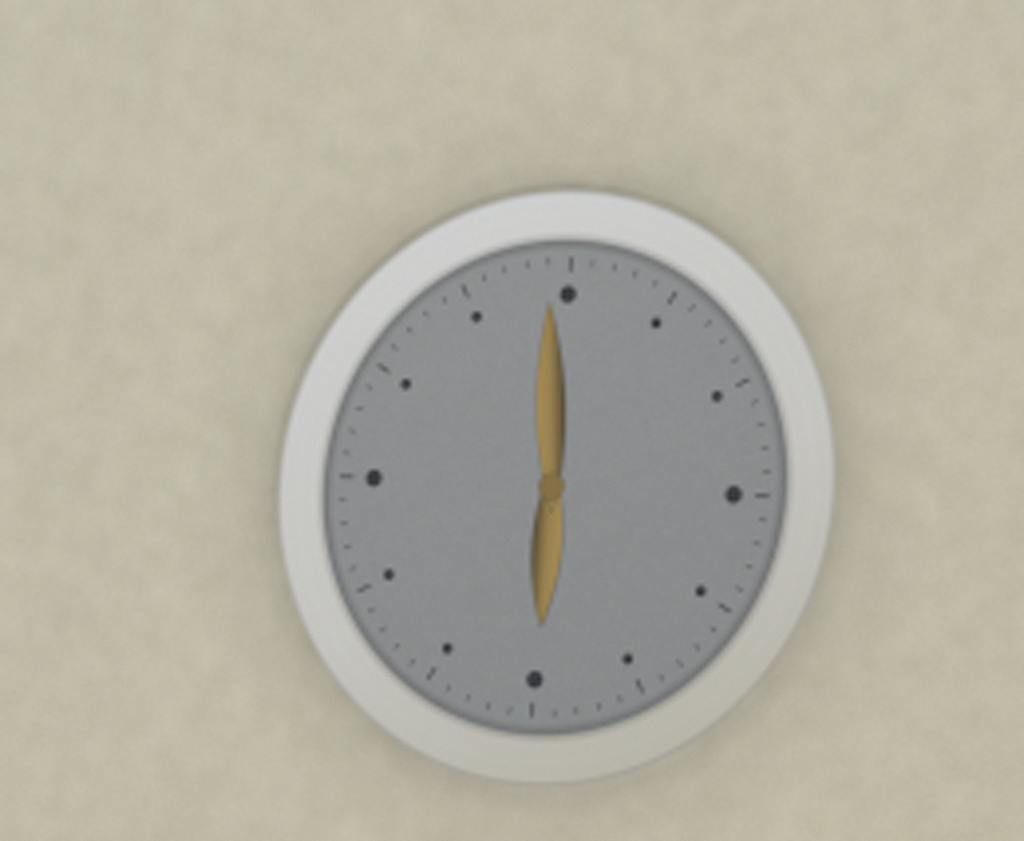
5:59
